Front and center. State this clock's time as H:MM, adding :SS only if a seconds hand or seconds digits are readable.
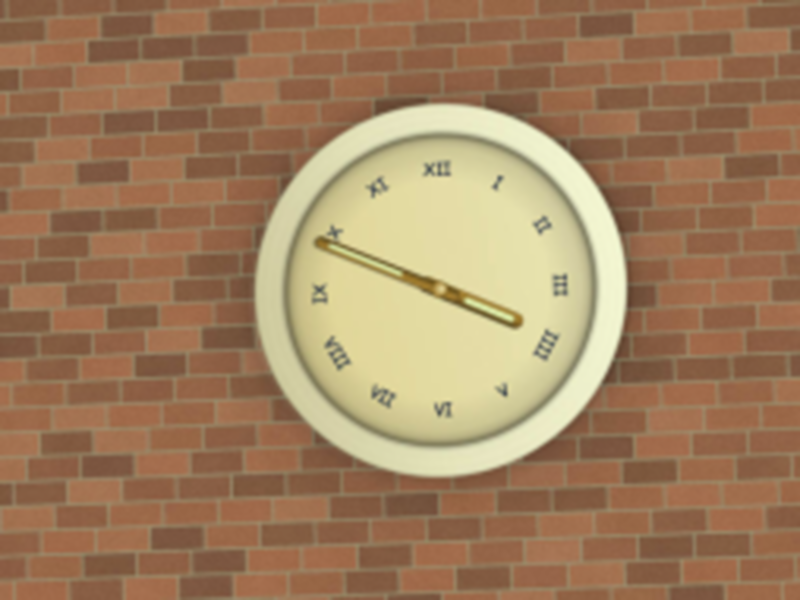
3:49
